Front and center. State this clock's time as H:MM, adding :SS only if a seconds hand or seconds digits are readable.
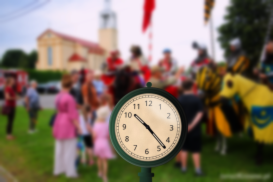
10:23
